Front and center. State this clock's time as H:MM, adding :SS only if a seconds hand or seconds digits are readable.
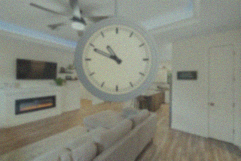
10:49
